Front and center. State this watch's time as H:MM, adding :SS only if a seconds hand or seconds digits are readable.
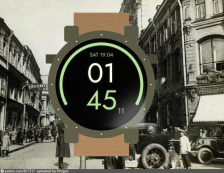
1:45:11
